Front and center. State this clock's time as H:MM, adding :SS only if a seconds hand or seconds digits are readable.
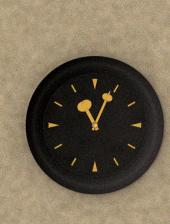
11:04
